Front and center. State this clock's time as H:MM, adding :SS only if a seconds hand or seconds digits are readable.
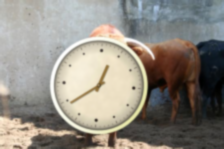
12:39
